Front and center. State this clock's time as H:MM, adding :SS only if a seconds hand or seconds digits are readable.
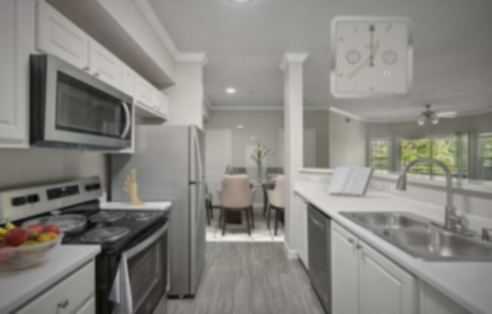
12:38
